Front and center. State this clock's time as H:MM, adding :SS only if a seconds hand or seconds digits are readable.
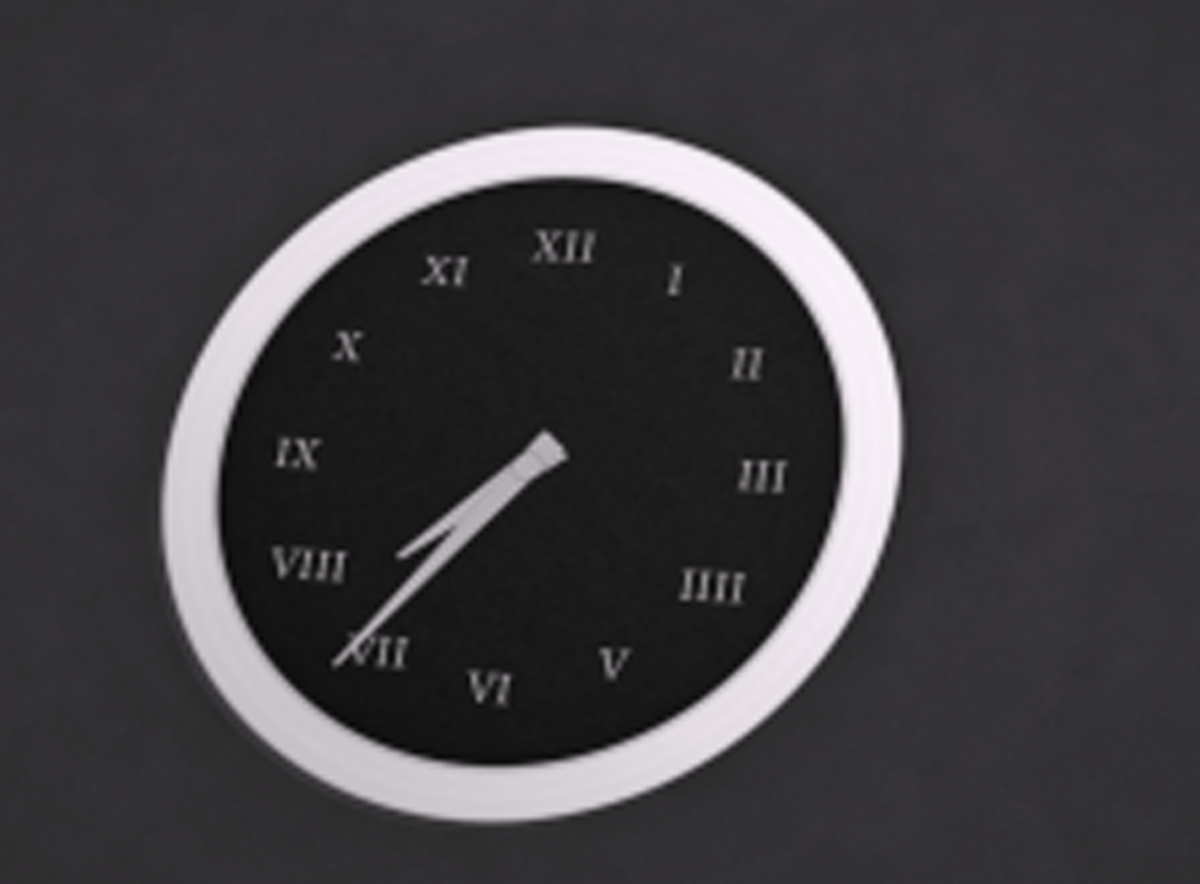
7:36
